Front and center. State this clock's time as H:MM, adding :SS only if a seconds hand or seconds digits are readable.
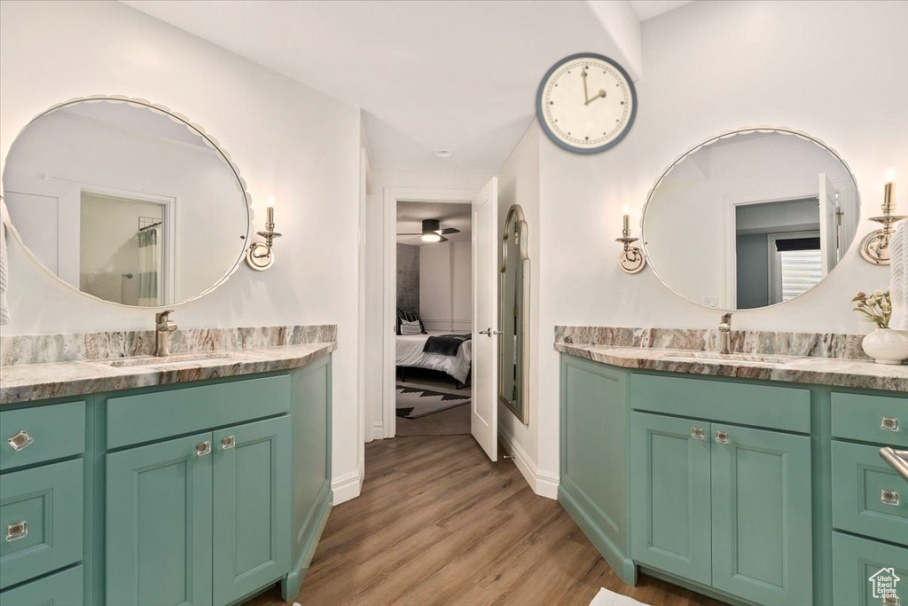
1:59
